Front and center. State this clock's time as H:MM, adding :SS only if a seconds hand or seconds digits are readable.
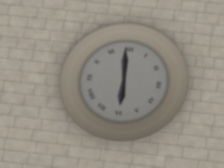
5:59
